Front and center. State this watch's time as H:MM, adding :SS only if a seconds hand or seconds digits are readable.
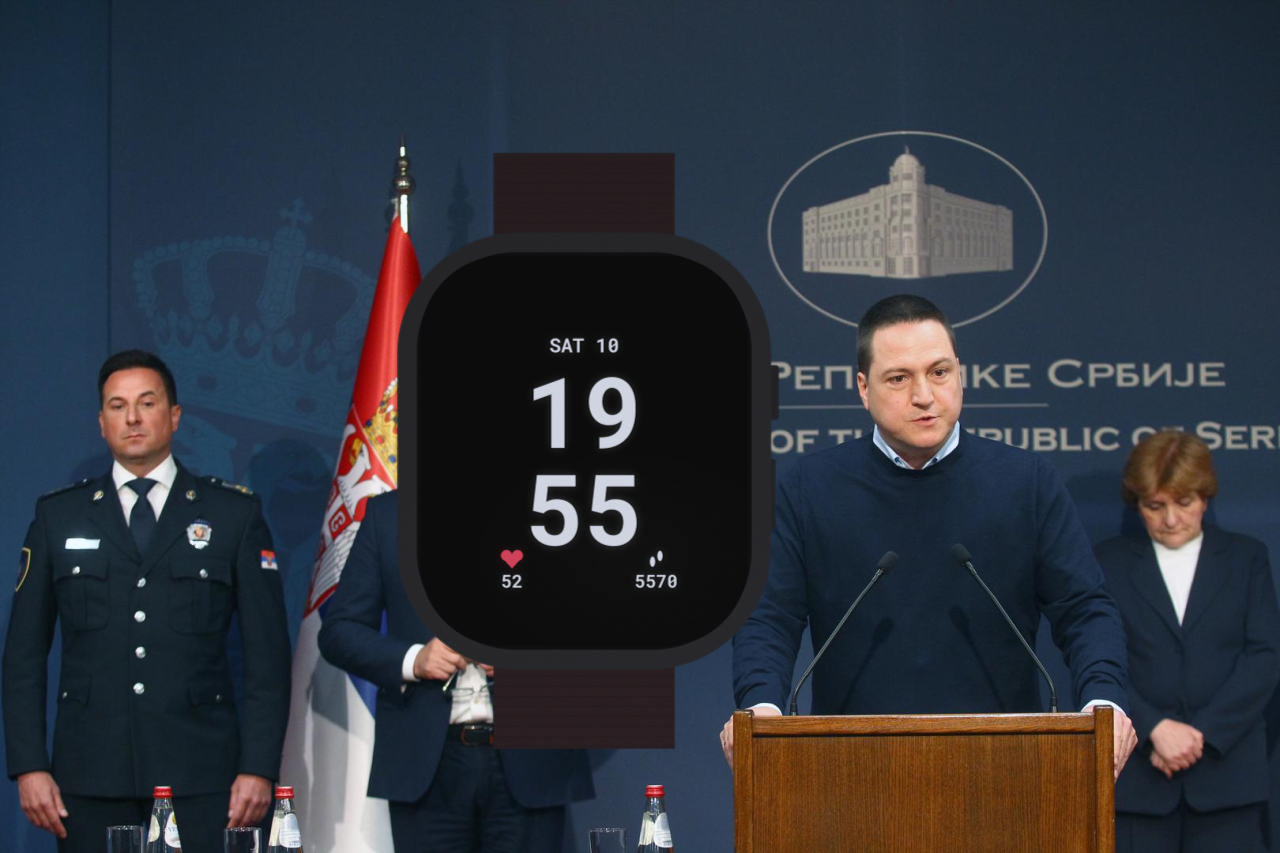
19:55
